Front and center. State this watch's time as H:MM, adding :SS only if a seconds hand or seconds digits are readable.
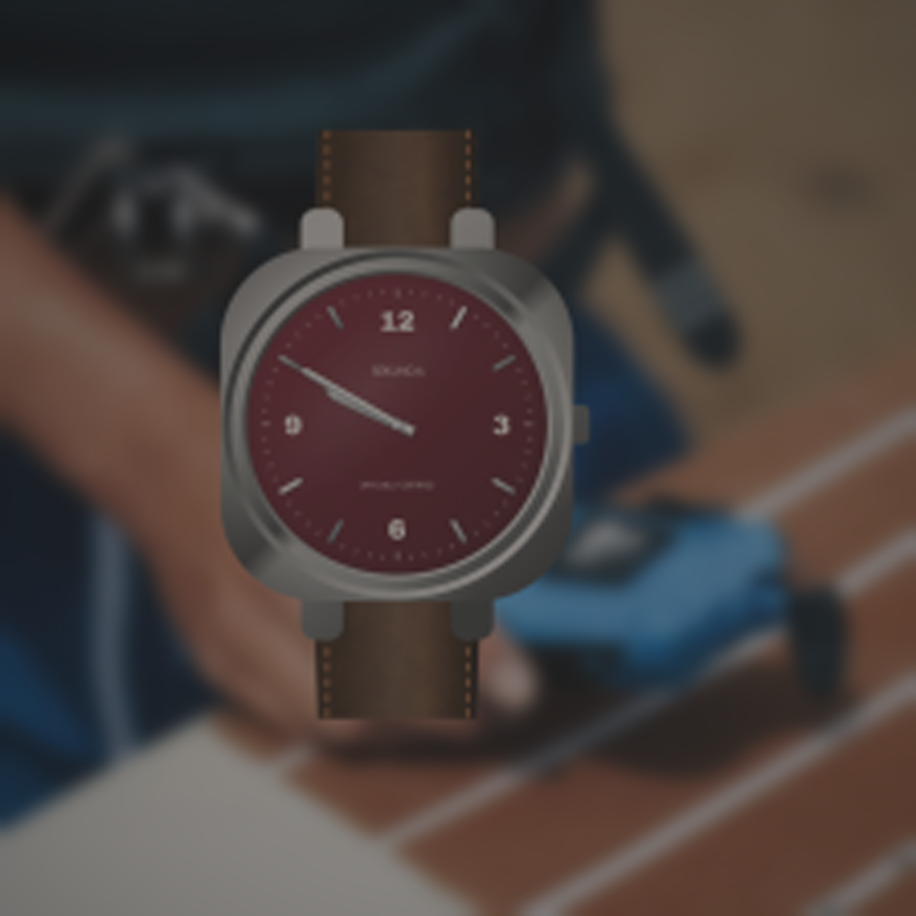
9:50
